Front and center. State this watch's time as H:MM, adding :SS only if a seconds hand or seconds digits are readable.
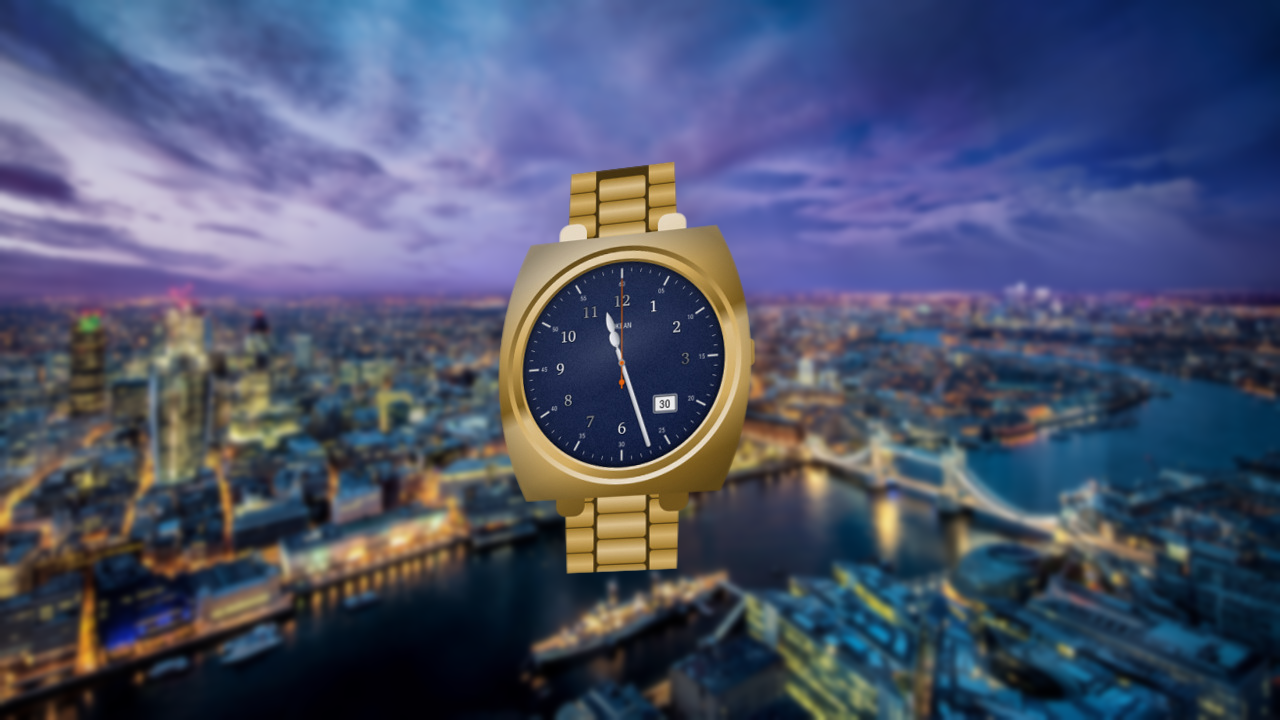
11:27:00
